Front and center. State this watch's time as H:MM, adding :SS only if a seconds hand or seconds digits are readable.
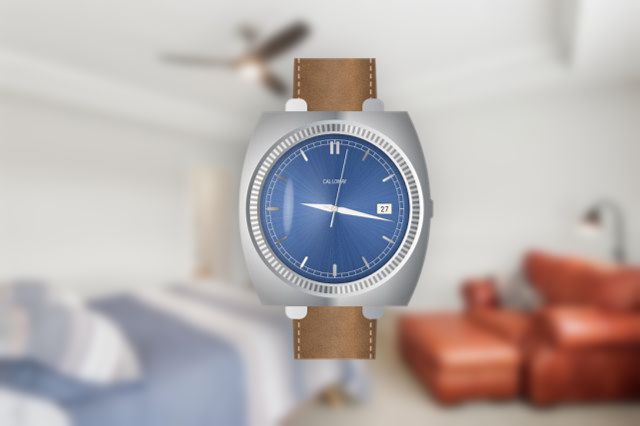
9:17:02
